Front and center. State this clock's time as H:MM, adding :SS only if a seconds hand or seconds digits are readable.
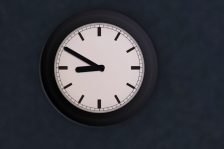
8:50
